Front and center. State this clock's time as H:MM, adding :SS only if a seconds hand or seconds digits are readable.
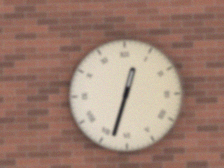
12:33
